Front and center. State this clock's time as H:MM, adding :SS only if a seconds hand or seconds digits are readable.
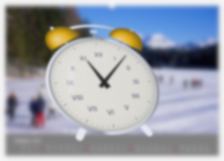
11:07
